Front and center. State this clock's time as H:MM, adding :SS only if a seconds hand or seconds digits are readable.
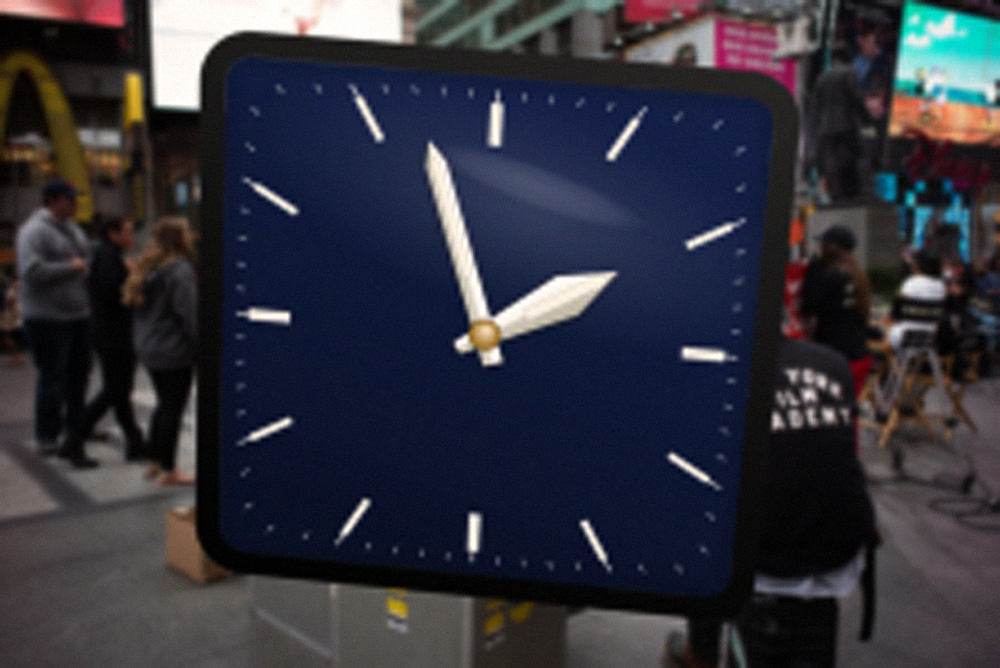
1:57
